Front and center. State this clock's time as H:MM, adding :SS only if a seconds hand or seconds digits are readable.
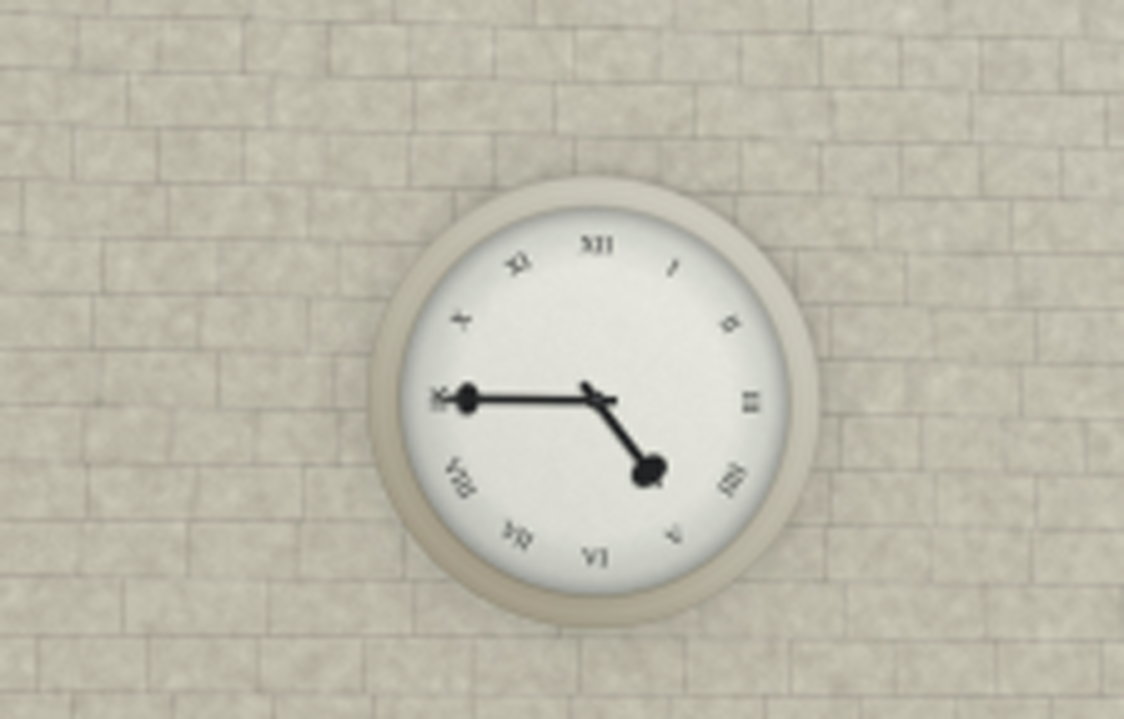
4:45
